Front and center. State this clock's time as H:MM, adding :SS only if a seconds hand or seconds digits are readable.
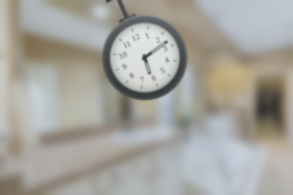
6:13
